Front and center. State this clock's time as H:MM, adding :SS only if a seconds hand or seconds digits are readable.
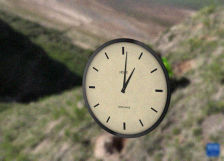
1:01
